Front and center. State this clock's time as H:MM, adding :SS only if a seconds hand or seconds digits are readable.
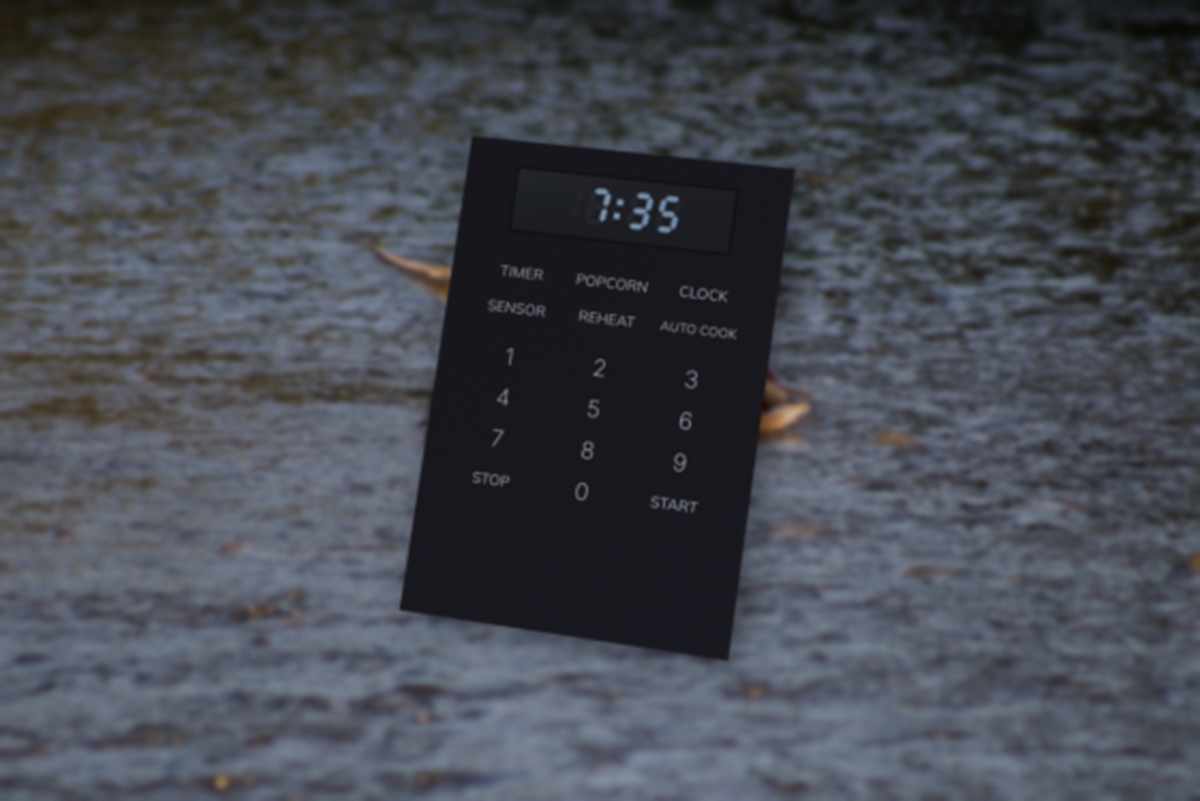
7:35
